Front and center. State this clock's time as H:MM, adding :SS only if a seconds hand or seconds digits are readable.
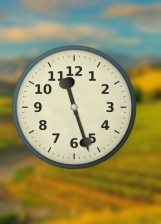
11:27
